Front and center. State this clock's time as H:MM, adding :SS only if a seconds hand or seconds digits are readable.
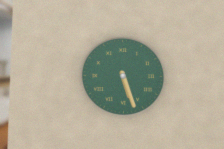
5:27
